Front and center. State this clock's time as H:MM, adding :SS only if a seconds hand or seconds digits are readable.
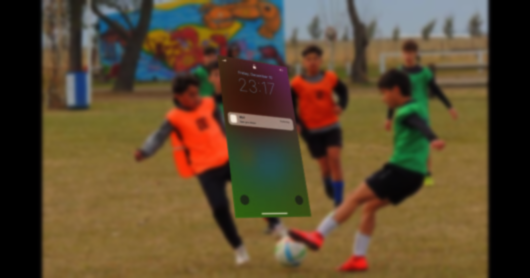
23:17
